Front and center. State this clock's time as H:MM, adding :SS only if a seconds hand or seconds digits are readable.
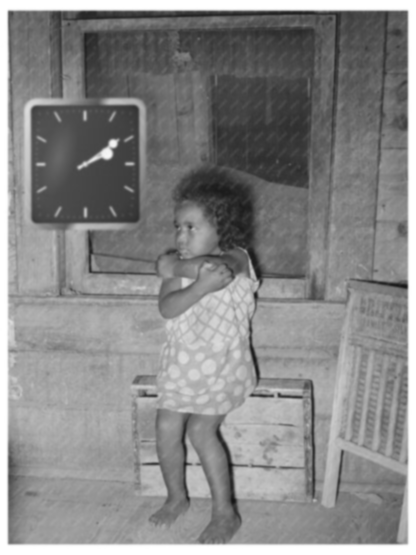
2:09
